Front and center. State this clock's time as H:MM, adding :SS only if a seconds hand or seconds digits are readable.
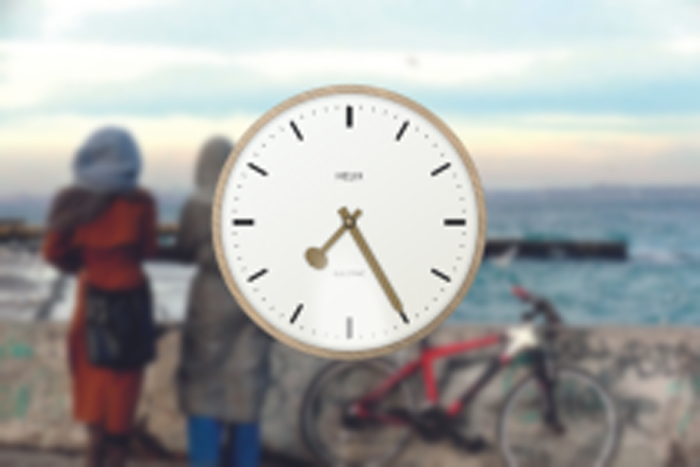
7:25
